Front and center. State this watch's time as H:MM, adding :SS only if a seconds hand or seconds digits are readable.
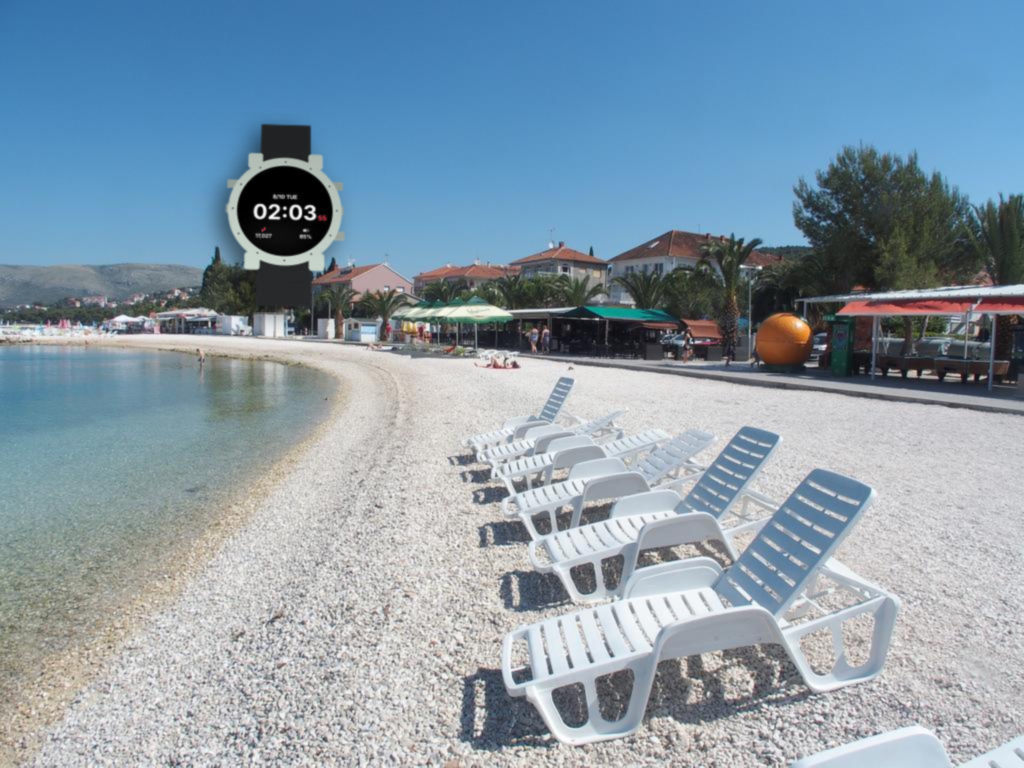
2:03
